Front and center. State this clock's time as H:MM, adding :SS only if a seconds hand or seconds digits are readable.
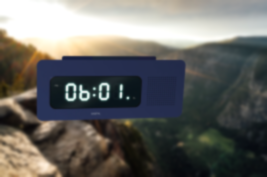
6:01
